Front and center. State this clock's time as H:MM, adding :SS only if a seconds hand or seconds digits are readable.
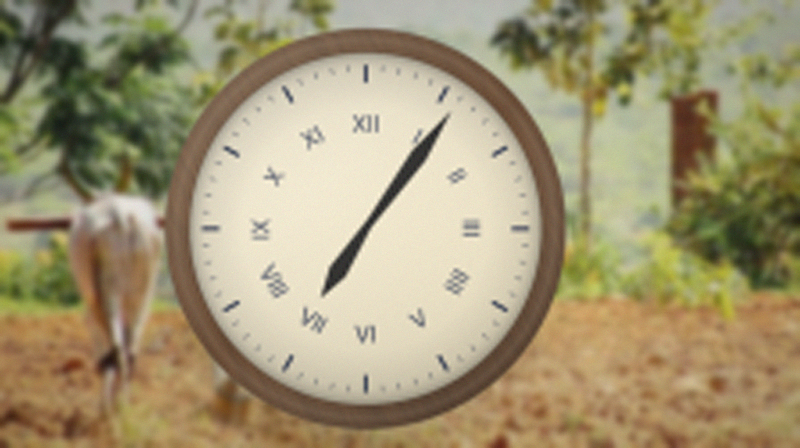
7:06
